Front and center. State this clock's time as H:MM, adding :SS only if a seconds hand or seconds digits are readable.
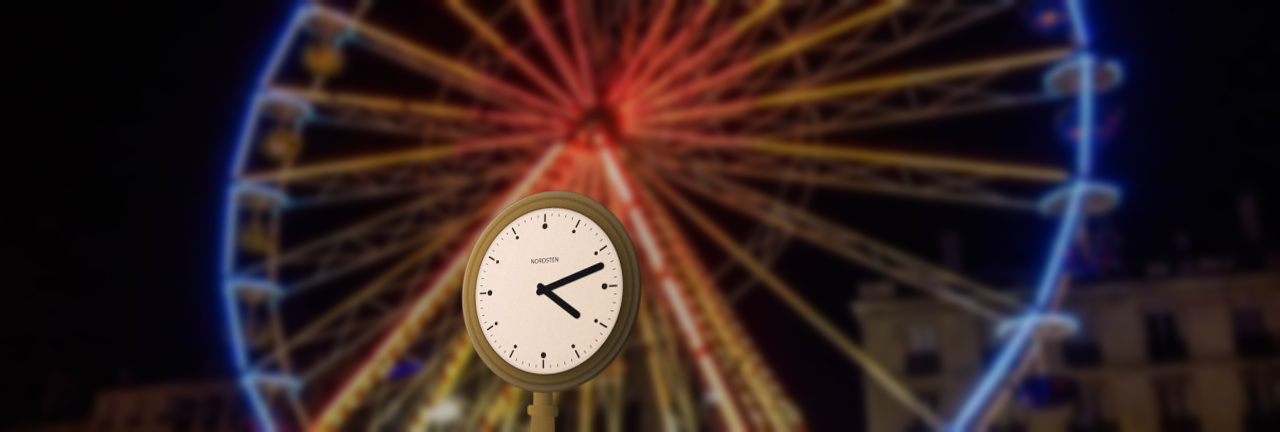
4:12
